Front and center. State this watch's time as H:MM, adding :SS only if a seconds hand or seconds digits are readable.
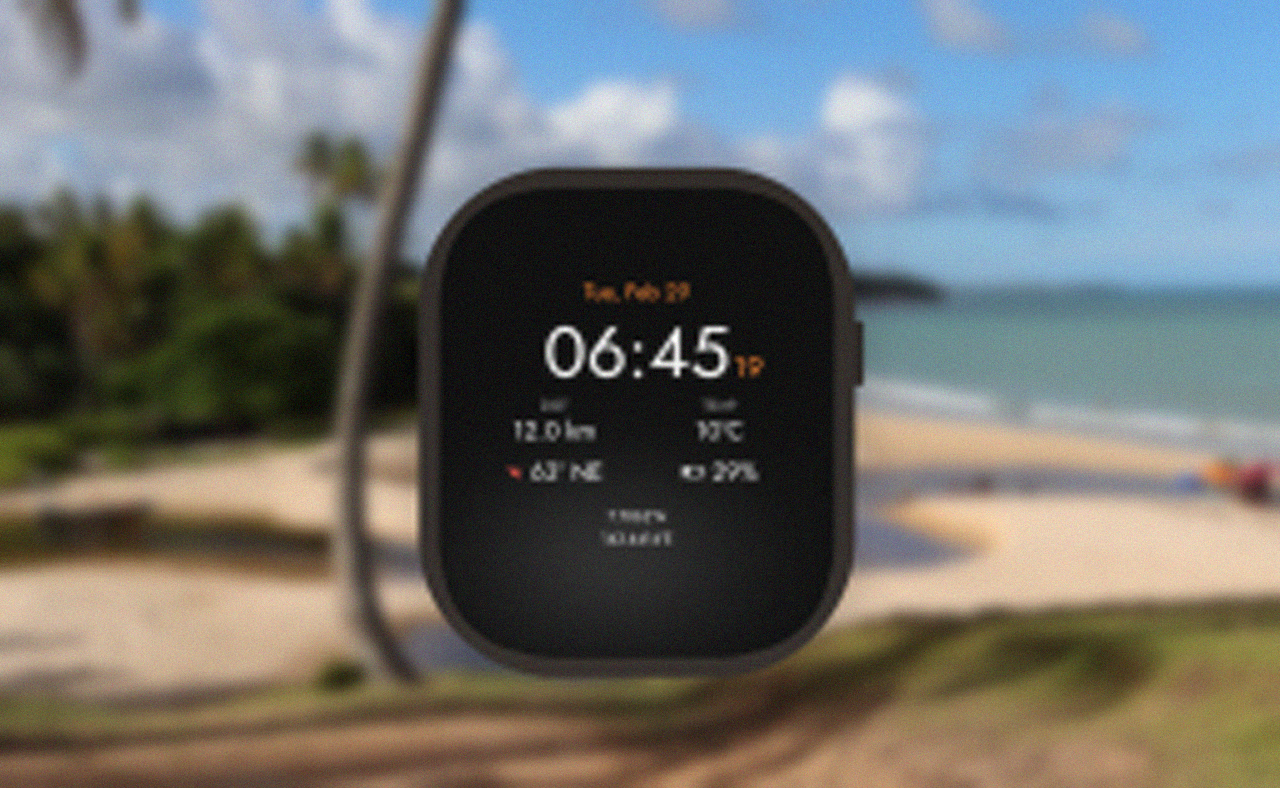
6:45
